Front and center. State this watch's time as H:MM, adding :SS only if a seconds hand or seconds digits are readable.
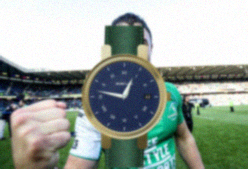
12:47
